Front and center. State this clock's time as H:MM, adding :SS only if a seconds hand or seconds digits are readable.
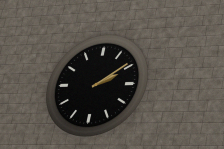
2:09
